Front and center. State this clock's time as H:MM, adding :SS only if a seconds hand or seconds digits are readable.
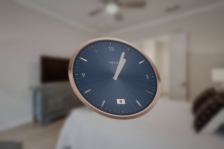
1:04
